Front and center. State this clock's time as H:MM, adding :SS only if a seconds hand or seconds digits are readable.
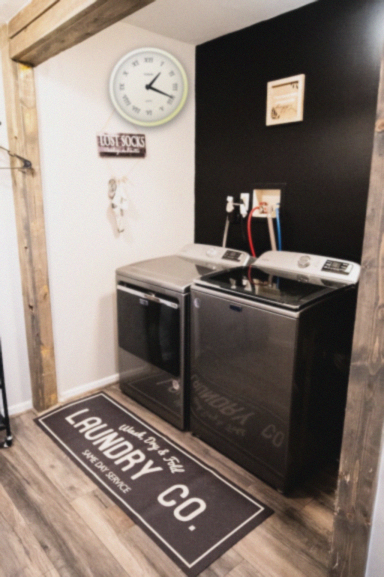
1:19
